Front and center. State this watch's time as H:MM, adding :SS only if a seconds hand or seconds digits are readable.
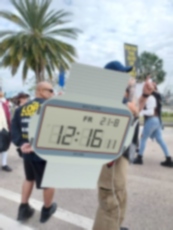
12:16
